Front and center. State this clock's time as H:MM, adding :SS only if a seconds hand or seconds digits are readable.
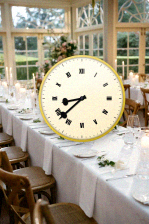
8:38
